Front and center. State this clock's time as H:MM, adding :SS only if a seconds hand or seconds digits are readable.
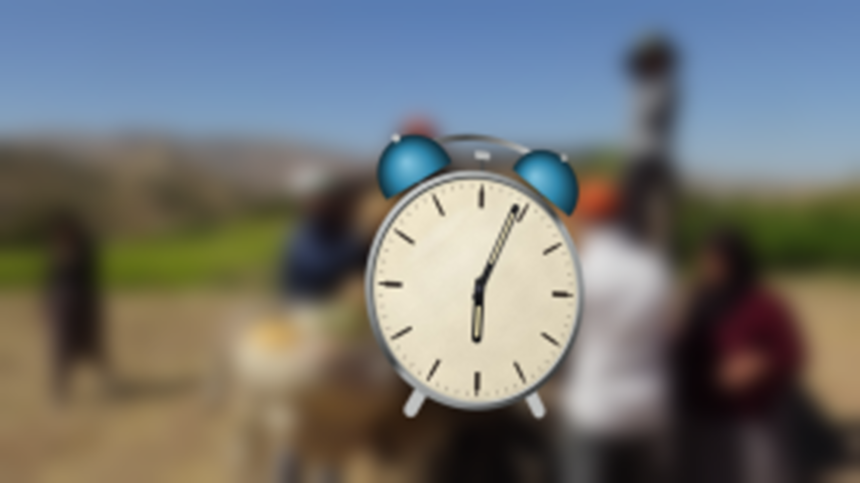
6:04
